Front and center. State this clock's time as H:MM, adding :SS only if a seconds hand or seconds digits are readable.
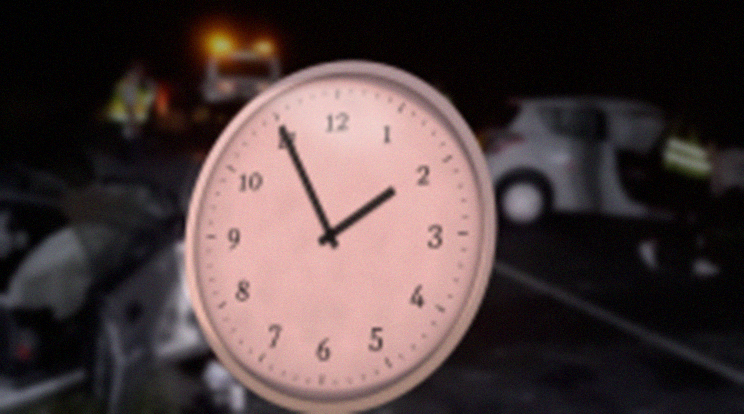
1:55
